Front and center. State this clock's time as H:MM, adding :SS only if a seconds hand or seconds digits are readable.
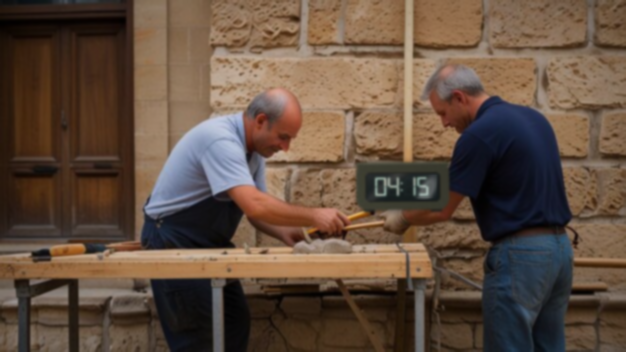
4:15
